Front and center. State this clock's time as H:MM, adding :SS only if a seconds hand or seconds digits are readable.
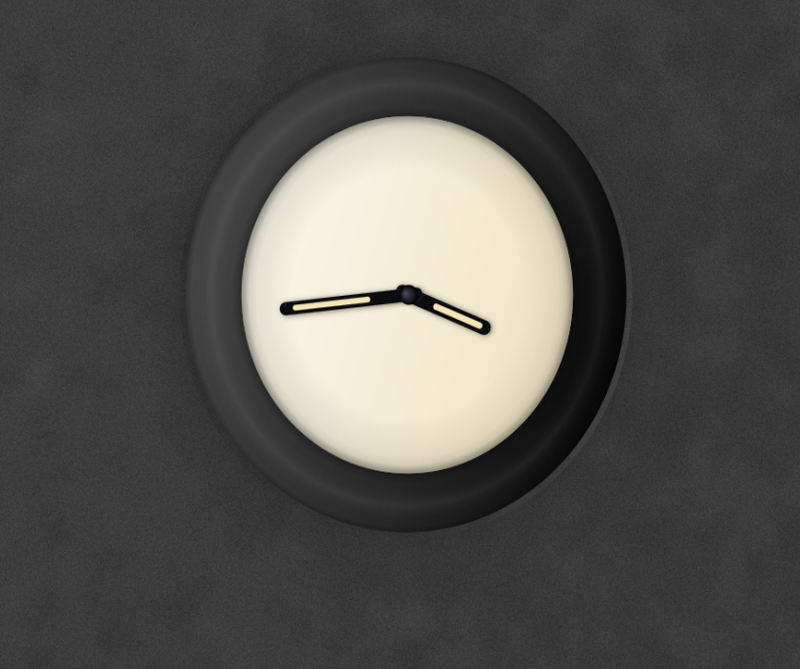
3:44
